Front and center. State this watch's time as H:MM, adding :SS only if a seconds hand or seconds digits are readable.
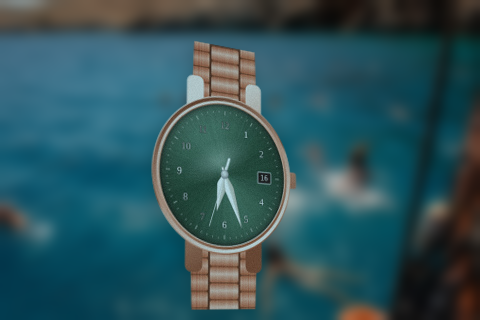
6:26:33
